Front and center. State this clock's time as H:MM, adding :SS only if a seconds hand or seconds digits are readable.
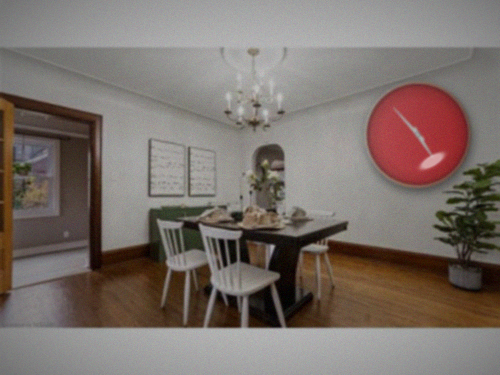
4:53
